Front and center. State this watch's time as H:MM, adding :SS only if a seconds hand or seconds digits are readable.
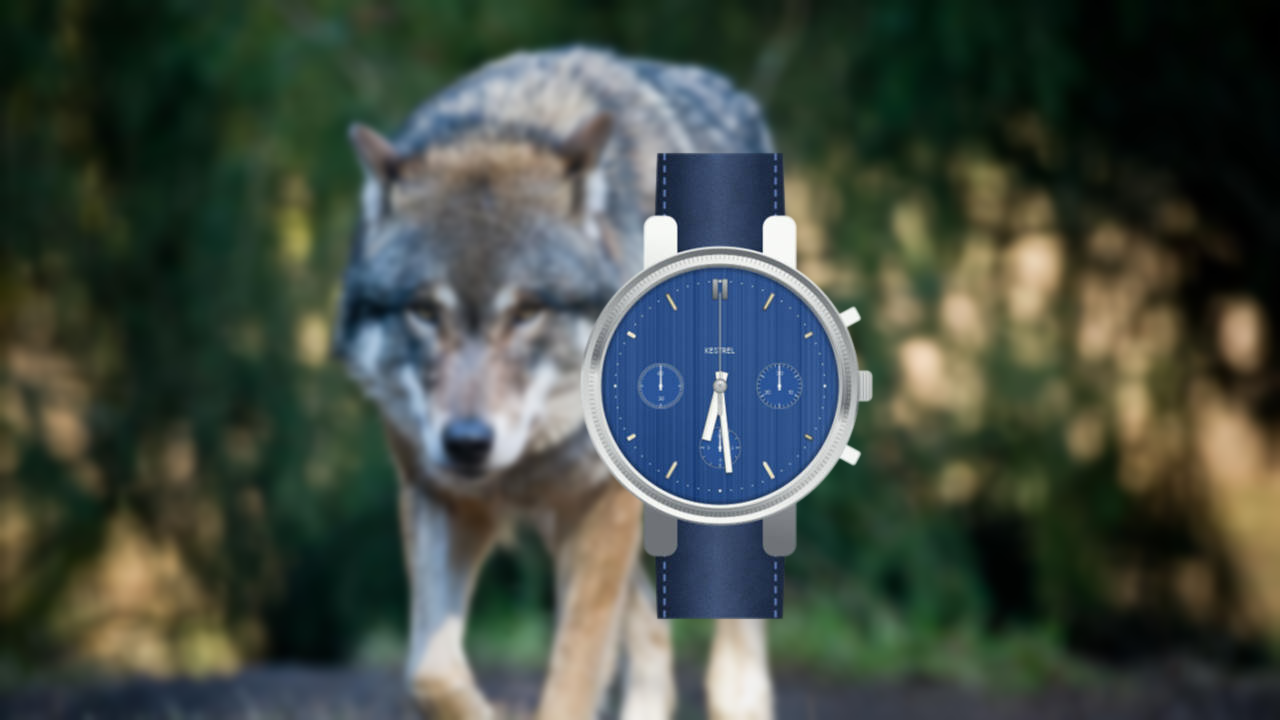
6:29
